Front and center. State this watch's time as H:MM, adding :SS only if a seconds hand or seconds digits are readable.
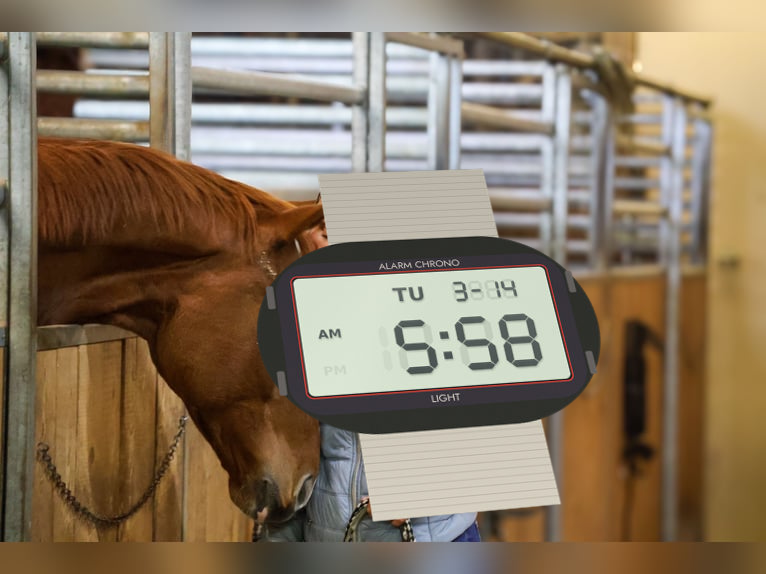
5:58
